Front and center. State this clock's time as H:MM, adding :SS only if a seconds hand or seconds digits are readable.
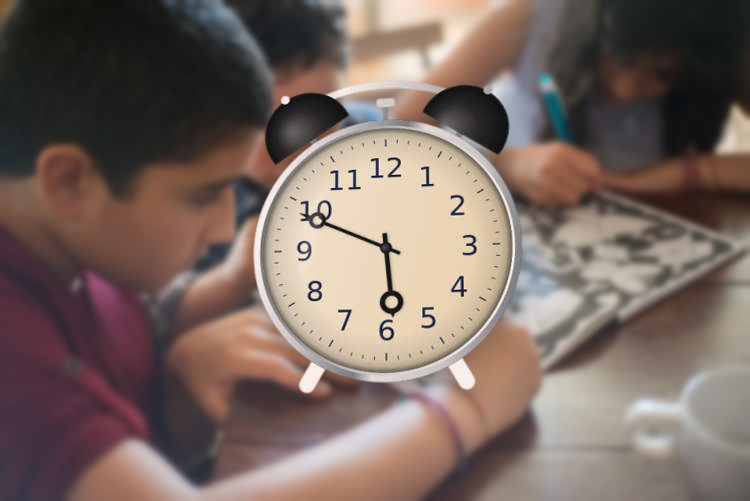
5:49
